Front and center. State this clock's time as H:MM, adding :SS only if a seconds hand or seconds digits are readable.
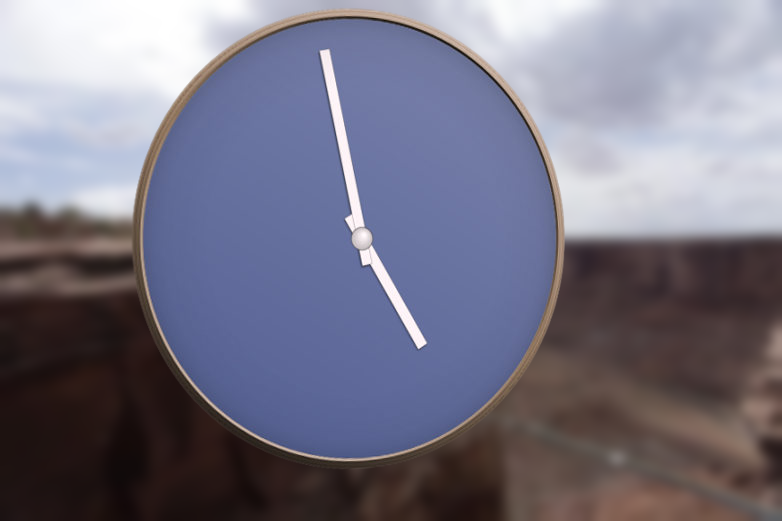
4:58
